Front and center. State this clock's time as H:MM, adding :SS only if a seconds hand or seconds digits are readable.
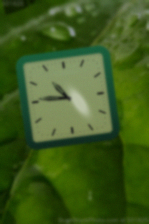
10:46
